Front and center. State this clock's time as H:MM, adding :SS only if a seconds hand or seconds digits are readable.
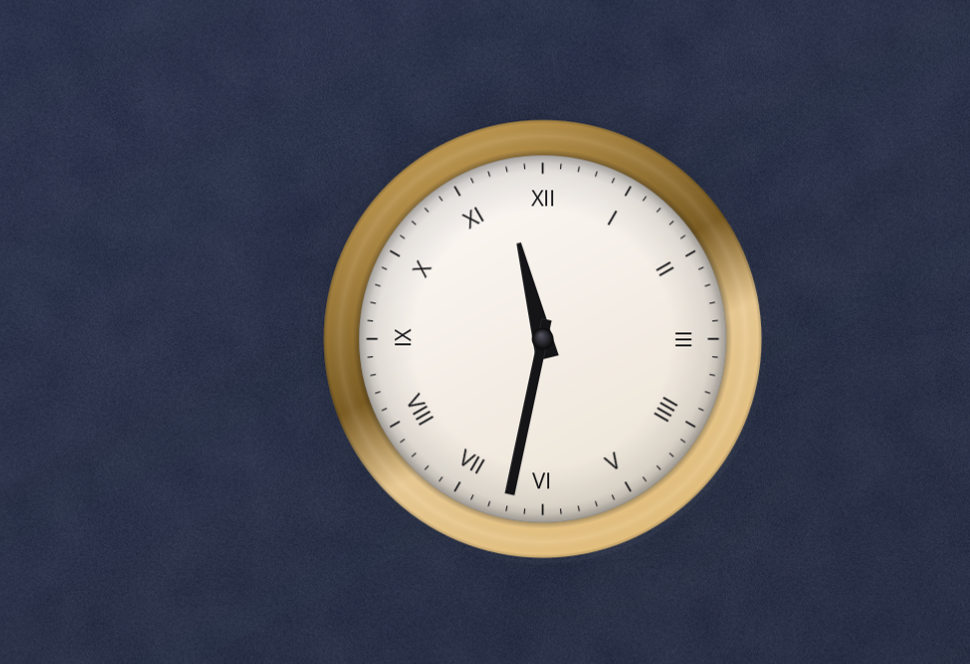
11:32
